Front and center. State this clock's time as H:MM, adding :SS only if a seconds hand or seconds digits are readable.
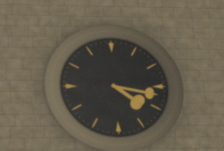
4:17
